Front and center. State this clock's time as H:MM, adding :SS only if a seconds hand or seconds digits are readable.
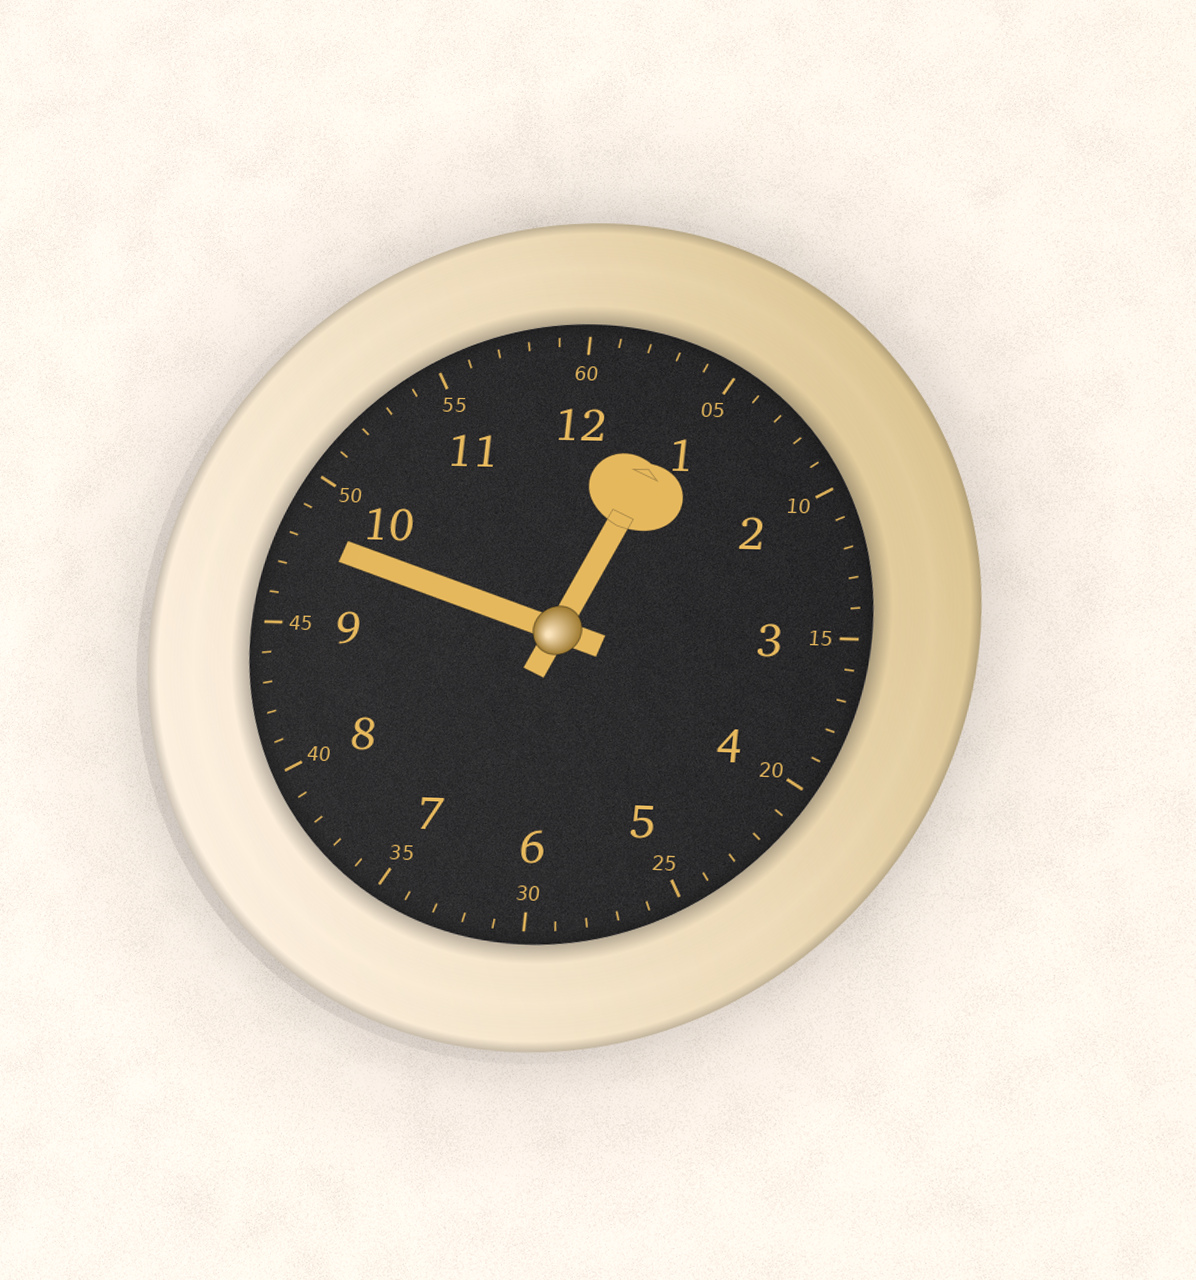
12:48
